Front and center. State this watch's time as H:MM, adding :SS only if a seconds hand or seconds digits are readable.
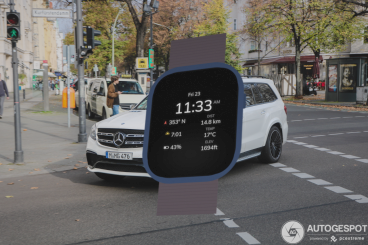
11:33
